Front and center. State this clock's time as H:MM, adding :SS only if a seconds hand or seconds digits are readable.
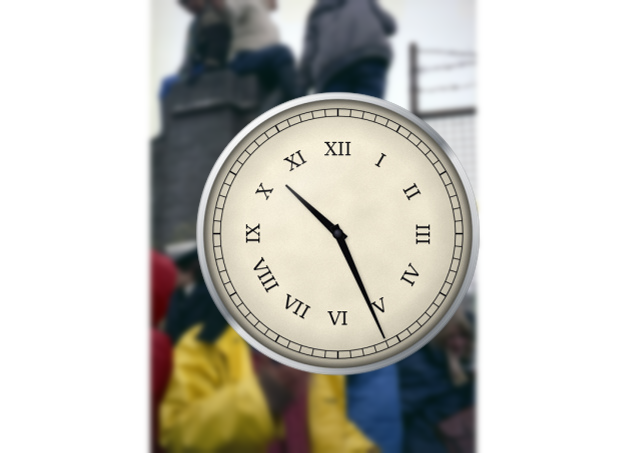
10:26
